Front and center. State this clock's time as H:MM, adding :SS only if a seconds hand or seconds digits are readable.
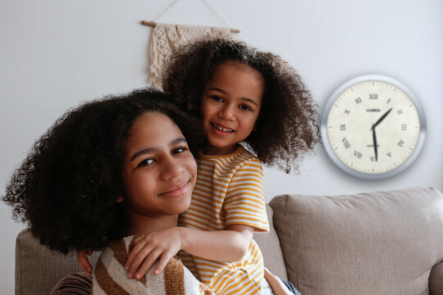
1:29
